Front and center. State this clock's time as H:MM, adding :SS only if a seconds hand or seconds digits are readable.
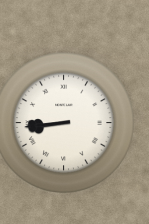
8:44
